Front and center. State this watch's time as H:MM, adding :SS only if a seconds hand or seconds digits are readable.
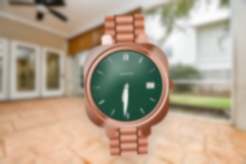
6:31
